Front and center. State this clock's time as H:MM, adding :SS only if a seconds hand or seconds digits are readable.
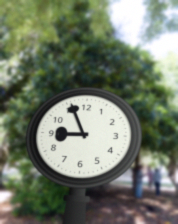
8:56
